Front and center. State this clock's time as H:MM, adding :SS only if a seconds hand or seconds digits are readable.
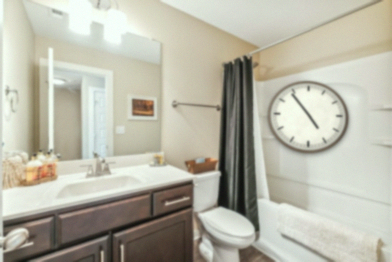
4:54
